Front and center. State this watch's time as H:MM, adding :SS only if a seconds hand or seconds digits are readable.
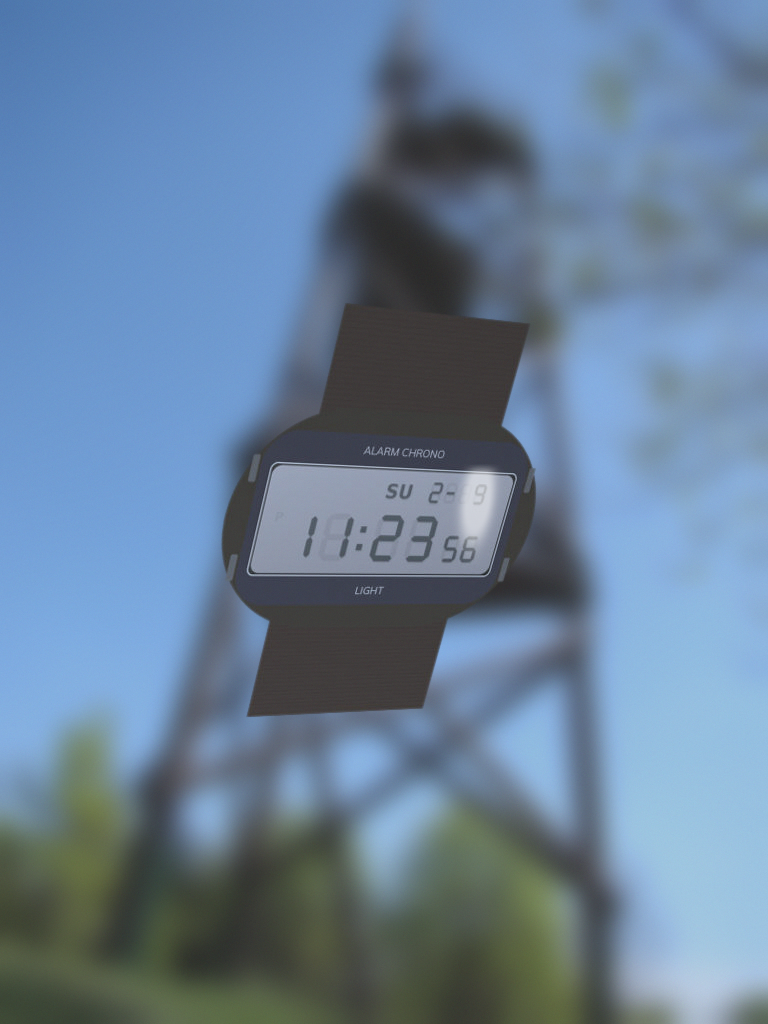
11:23:56
